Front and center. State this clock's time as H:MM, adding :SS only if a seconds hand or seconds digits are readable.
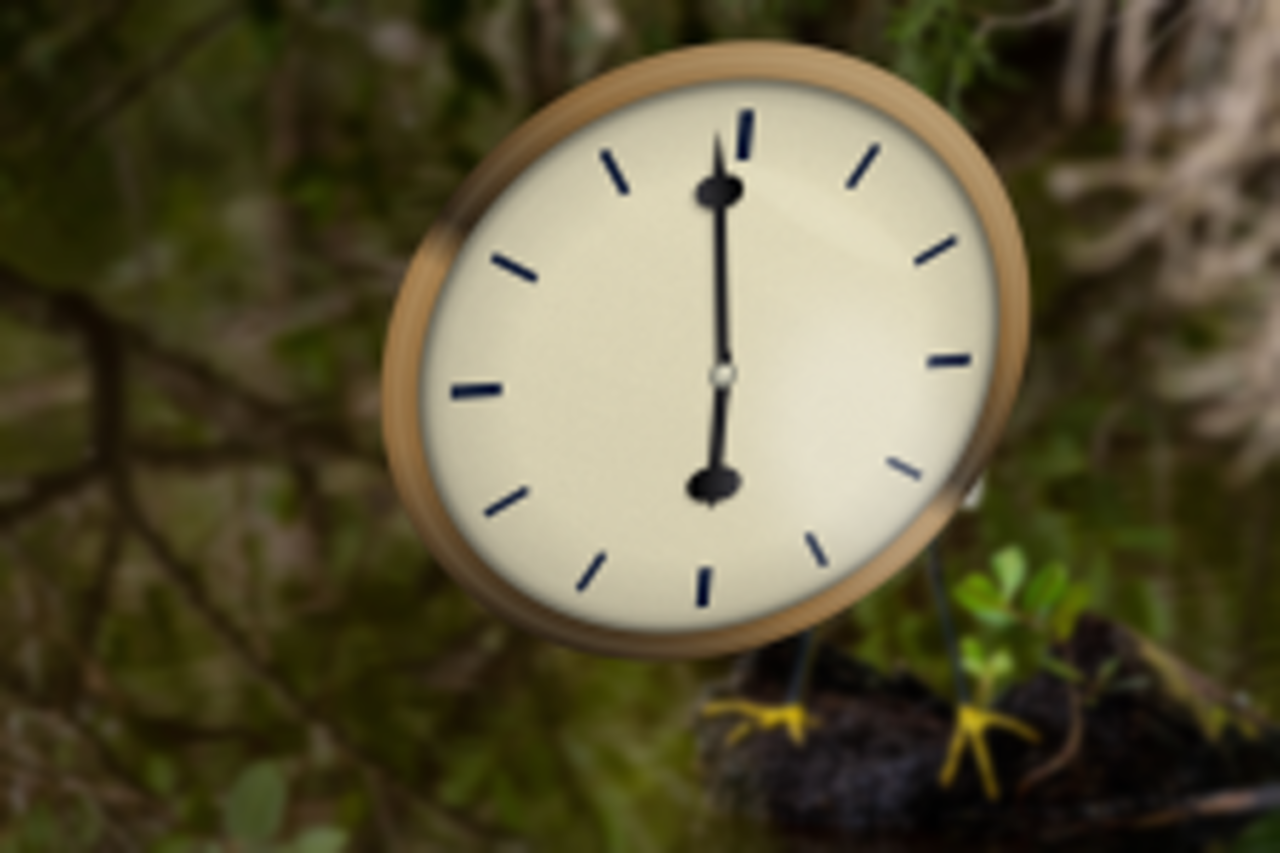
5:59
